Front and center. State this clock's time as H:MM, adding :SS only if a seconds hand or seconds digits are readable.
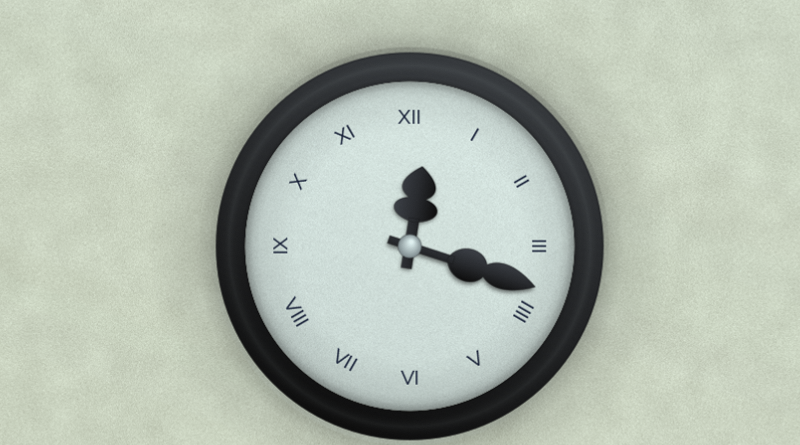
12:18
